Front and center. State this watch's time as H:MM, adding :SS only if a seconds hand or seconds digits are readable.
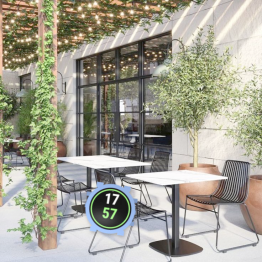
17:57
